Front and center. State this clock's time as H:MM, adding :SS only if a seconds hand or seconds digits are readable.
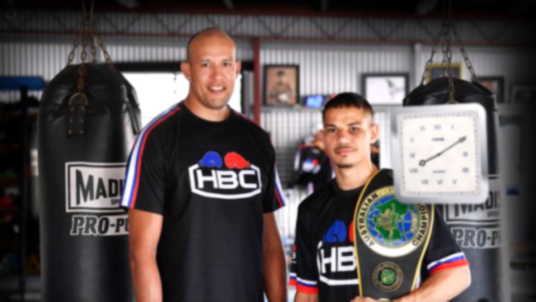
8:10
